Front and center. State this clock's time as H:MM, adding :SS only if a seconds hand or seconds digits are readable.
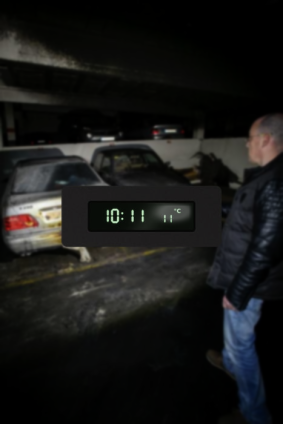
10:11
